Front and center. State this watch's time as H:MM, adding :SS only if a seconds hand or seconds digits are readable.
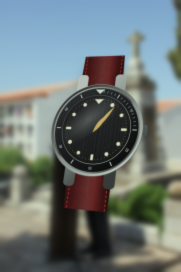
1:06
